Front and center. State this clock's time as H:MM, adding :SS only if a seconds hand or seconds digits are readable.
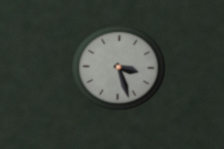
3:27
